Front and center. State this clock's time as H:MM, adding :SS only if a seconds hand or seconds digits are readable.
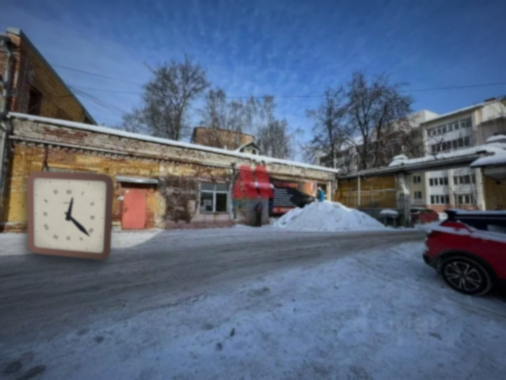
12:22
